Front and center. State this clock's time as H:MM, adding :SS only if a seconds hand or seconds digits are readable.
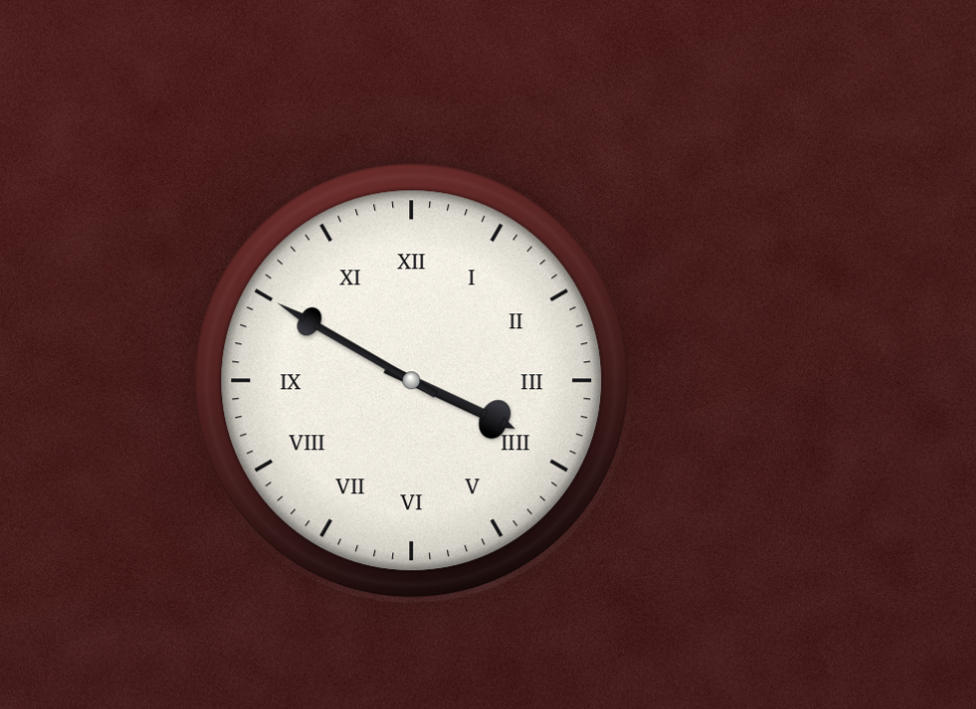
3:50
